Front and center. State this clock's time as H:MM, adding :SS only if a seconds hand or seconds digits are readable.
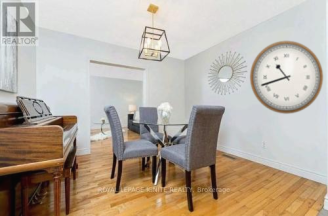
10:42
